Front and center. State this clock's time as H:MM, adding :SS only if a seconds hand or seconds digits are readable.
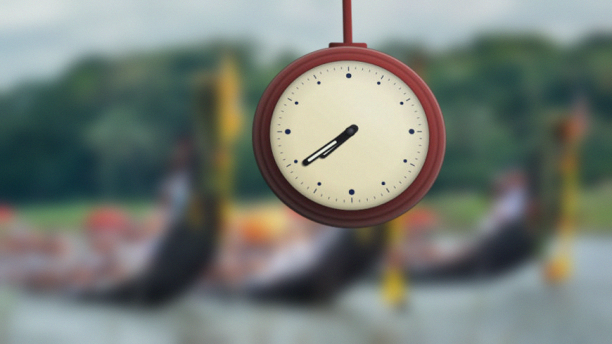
7:39
